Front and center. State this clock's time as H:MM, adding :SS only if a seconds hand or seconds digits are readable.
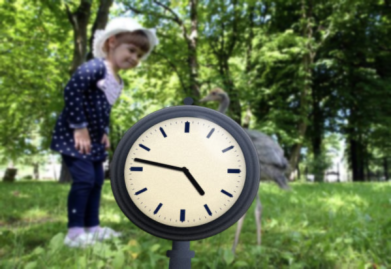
4:47
